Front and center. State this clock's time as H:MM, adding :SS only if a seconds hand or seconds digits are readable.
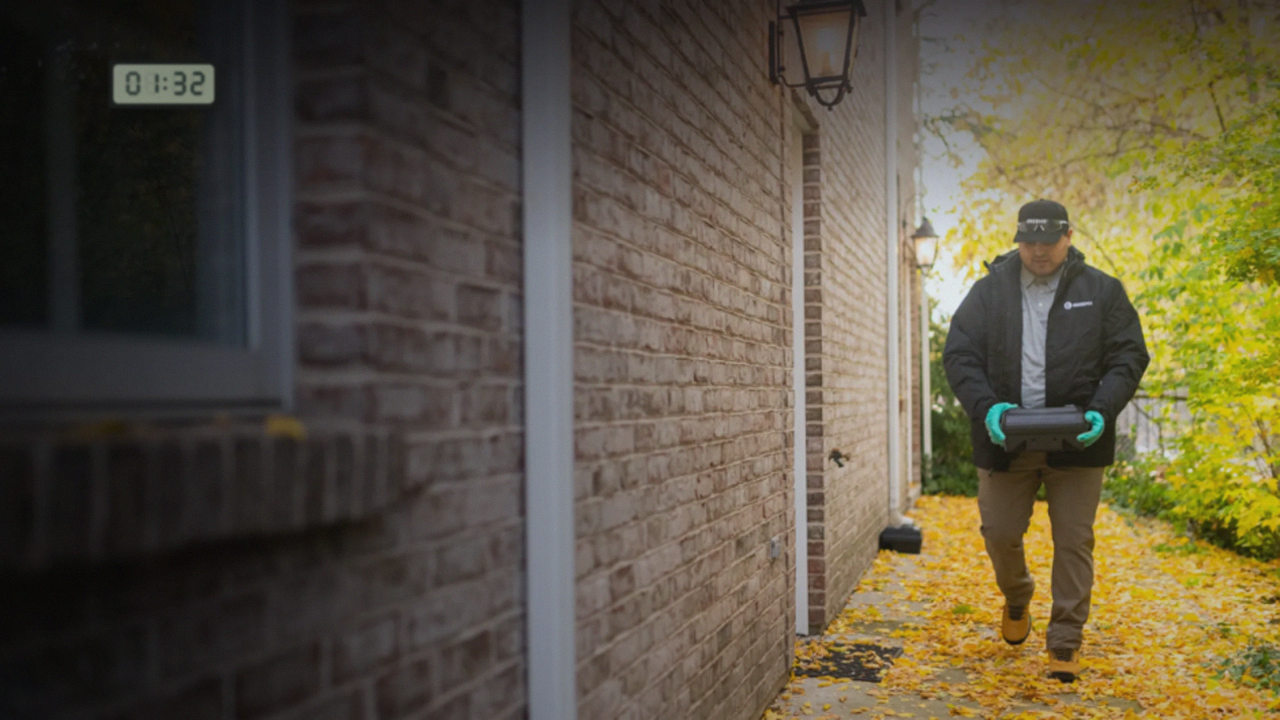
1:32
